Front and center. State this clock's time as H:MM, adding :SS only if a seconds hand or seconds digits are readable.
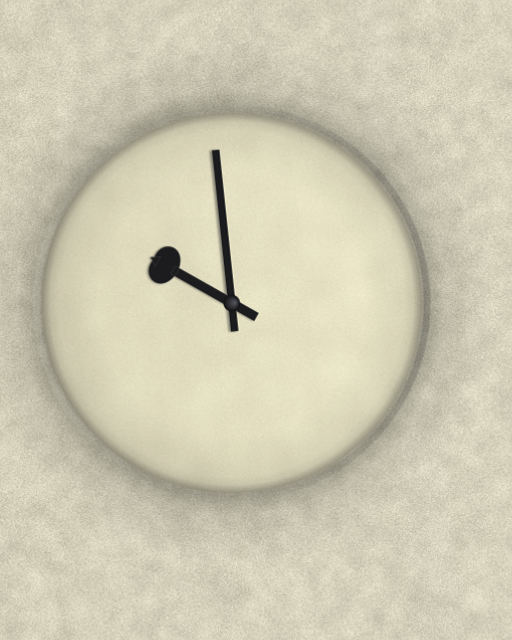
9:59
